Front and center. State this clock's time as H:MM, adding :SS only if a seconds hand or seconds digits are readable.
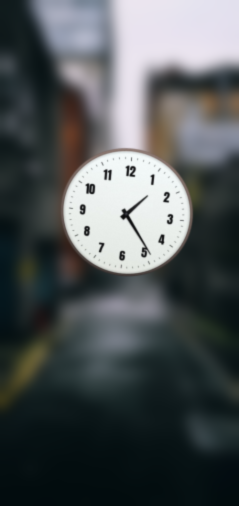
1:24
